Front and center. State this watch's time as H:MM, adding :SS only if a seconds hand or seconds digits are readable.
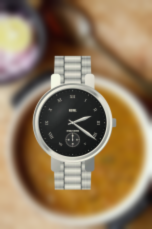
2:21
